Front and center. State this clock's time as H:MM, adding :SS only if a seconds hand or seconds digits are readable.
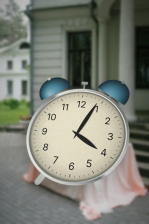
4:04
